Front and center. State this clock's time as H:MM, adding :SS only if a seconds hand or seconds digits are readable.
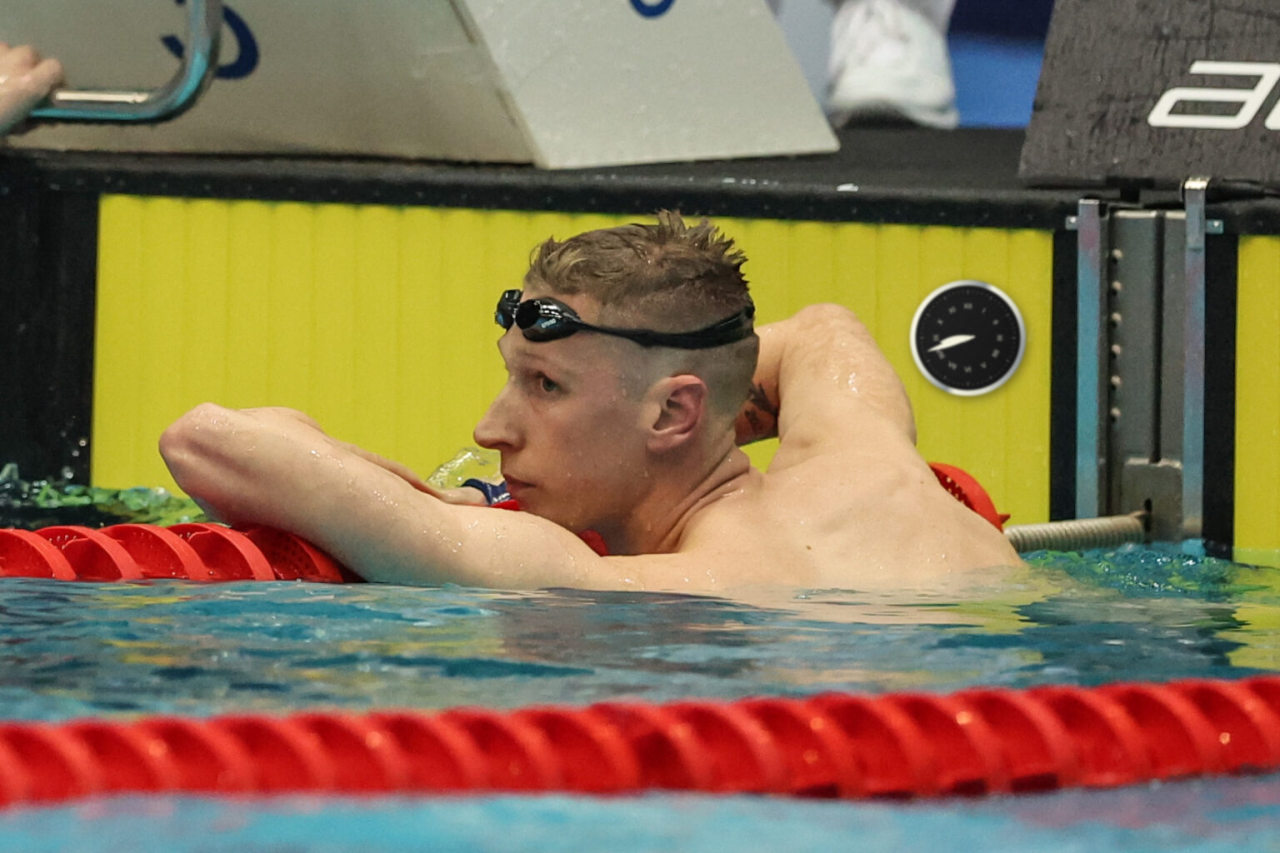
8:42
